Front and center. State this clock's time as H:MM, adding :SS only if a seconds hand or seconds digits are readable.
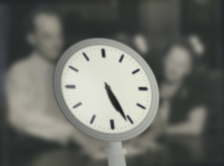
5:26
